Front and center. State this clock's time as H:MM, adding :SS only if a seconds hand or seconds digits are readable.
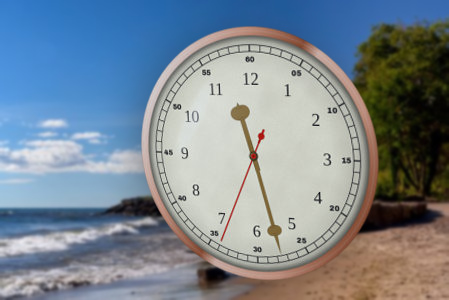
11:27:34
